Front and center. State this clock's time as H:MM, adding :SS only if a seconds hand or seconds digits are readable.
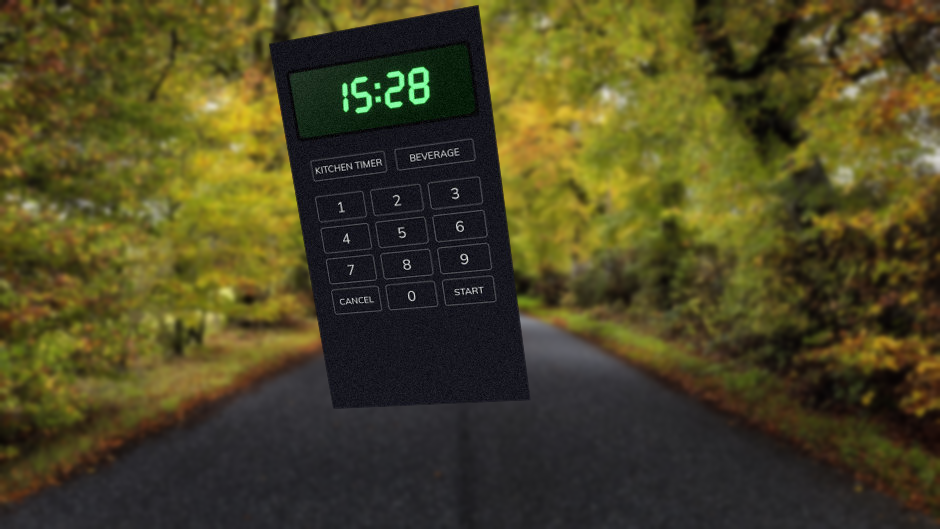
15:28
